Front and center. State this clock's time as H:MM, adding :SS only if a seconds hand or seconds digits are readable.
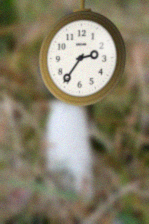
2:36
